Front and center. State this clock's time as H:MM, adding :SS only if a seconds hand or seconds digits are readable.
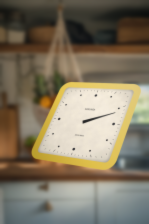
2:11
